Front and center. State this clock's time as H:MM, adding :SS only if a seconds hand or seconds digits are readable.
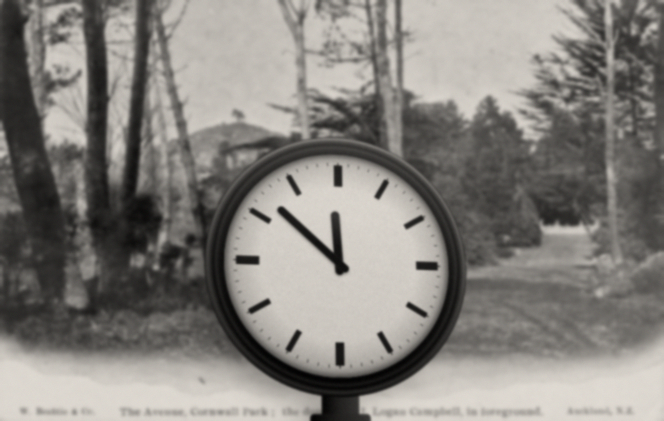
11:52
